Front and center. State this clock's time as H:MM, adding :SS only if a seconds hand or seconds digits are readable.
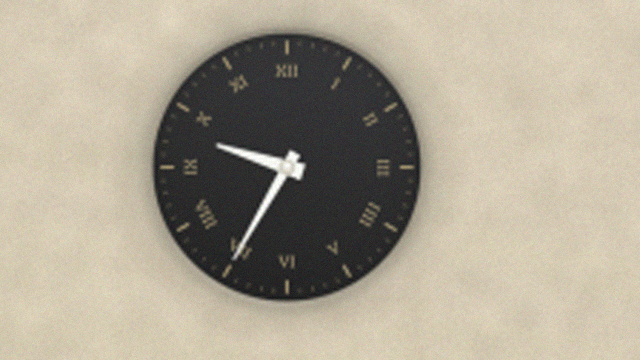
9:35
